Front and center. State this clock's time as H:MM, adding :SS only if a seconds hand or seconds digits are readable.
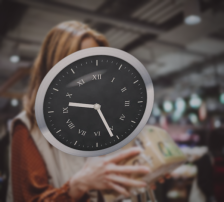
9:26
